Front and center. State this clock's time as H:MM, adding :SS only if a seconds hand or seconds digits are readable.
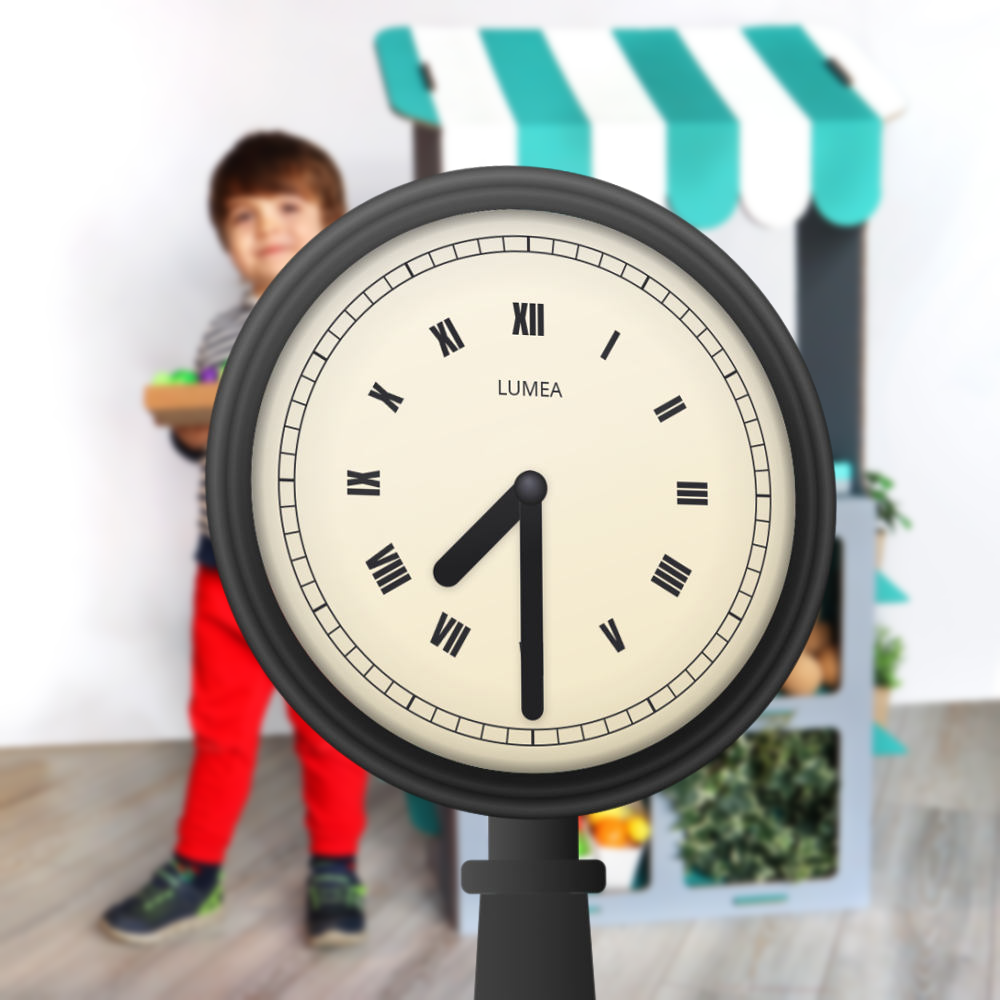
7:30
